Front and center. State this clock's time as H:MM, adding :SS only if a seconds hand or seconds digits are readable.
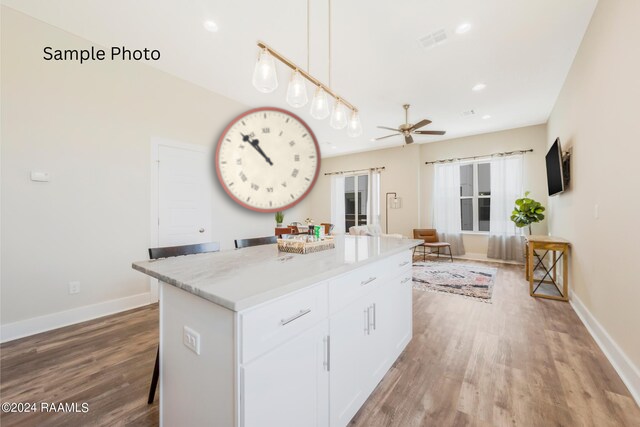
10:53
